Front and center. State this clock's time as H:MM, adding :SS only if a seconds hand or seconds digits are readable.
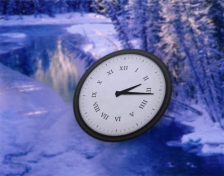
2:16
